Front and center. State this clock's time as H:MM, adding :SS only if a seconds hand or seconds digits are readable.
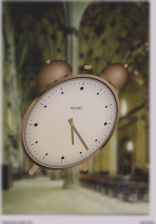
5:23
